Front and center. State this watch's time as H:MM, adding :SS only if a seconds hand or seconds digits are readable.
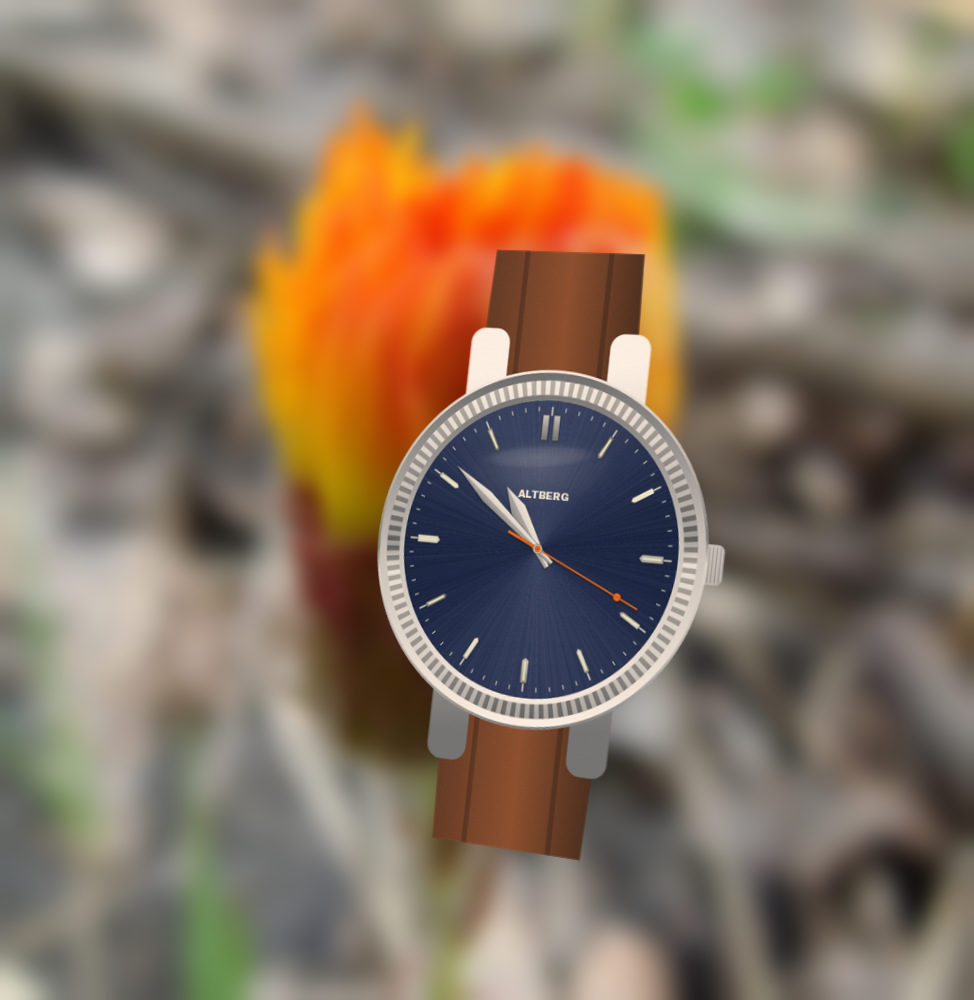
10:51:19
